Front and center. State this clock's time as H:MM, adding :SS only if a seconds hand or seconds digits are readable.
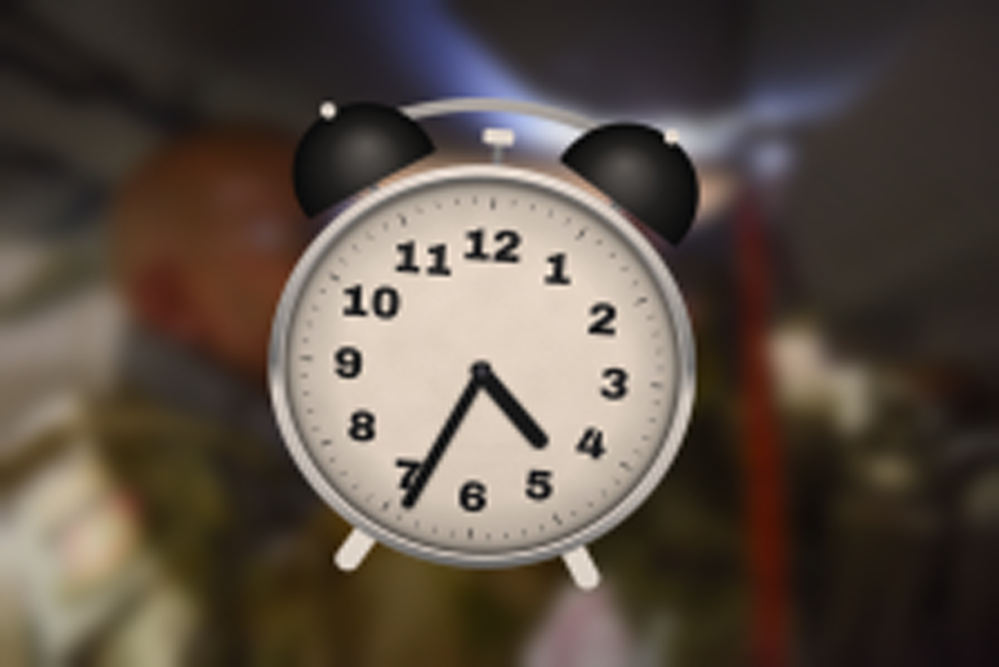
4:34
